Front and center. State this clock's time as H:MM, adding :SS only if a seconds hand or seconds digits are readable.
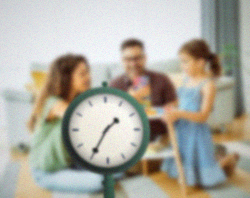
1:35
